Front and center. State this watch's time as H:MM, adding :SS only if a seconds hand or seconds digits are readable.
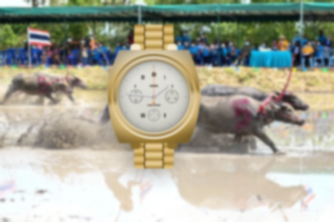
1:46
